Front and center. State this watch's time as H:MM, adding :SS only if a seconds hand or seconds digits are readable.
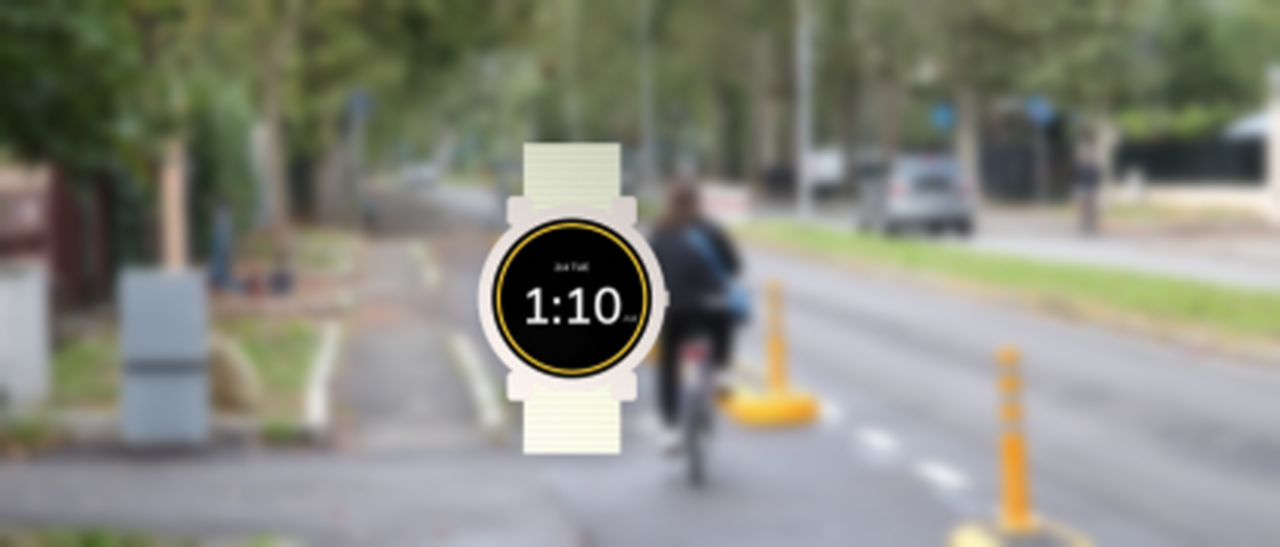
1:10
